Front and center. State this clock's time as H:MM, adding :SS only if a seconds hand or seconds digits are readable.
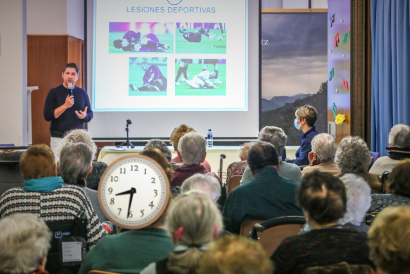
8:31
